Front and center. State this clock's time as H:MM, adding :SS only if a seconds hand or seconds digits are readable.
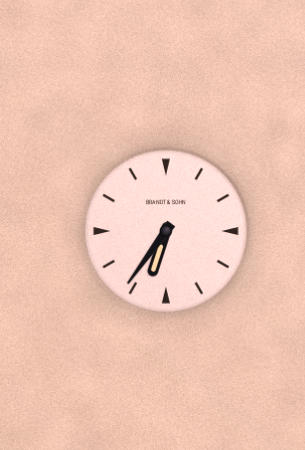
6:36
